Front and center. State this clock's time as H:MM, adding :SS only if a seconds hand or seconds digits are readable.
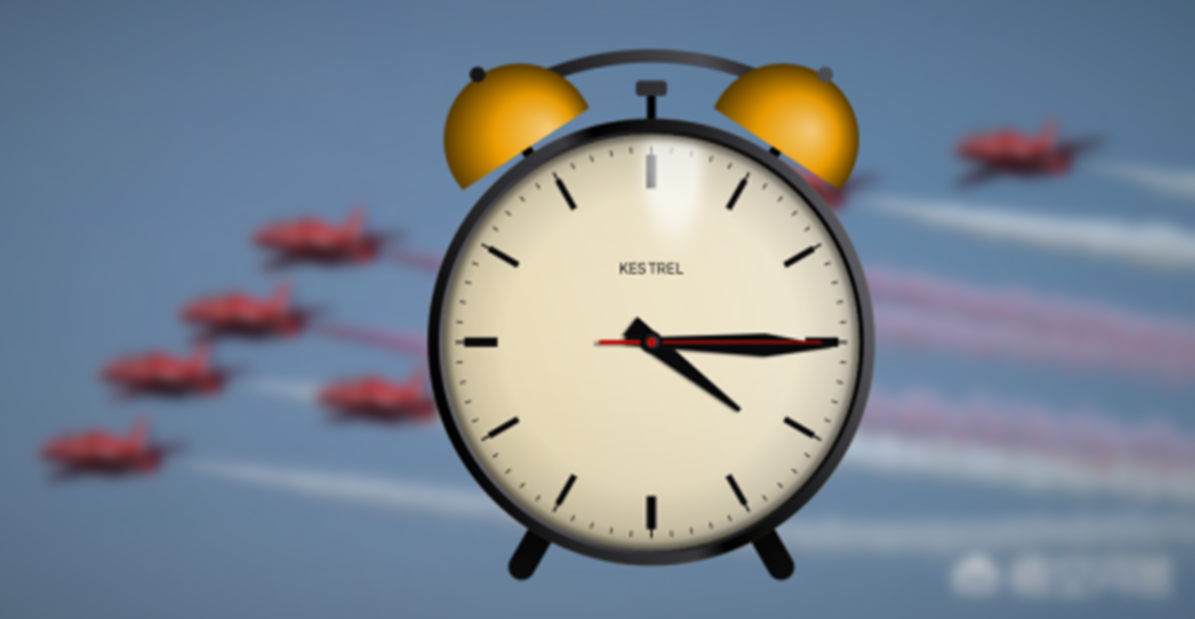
4:15:15
